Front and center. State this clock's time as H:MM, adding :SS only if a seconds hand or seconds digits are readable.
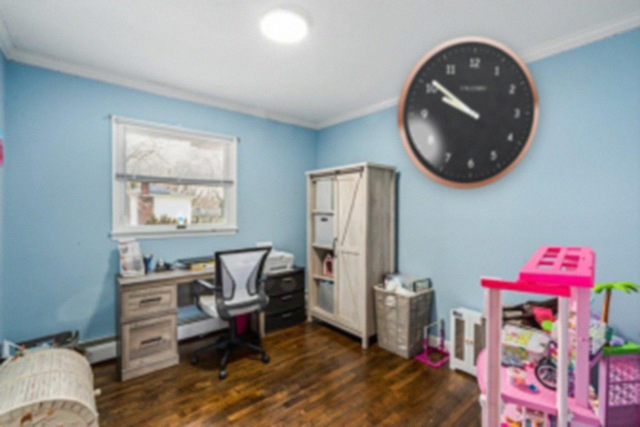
9:51
